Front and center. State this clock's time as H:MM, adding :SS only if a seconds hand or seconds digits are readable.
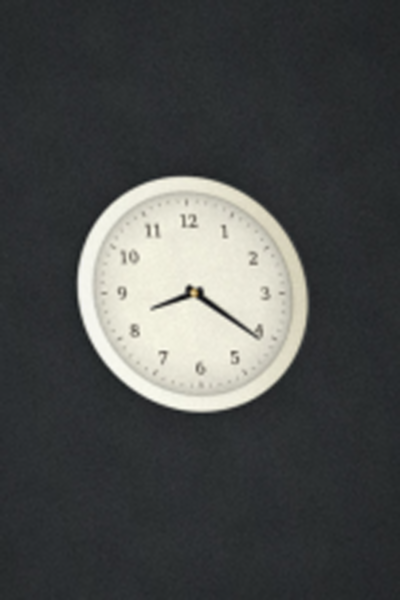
8:21
